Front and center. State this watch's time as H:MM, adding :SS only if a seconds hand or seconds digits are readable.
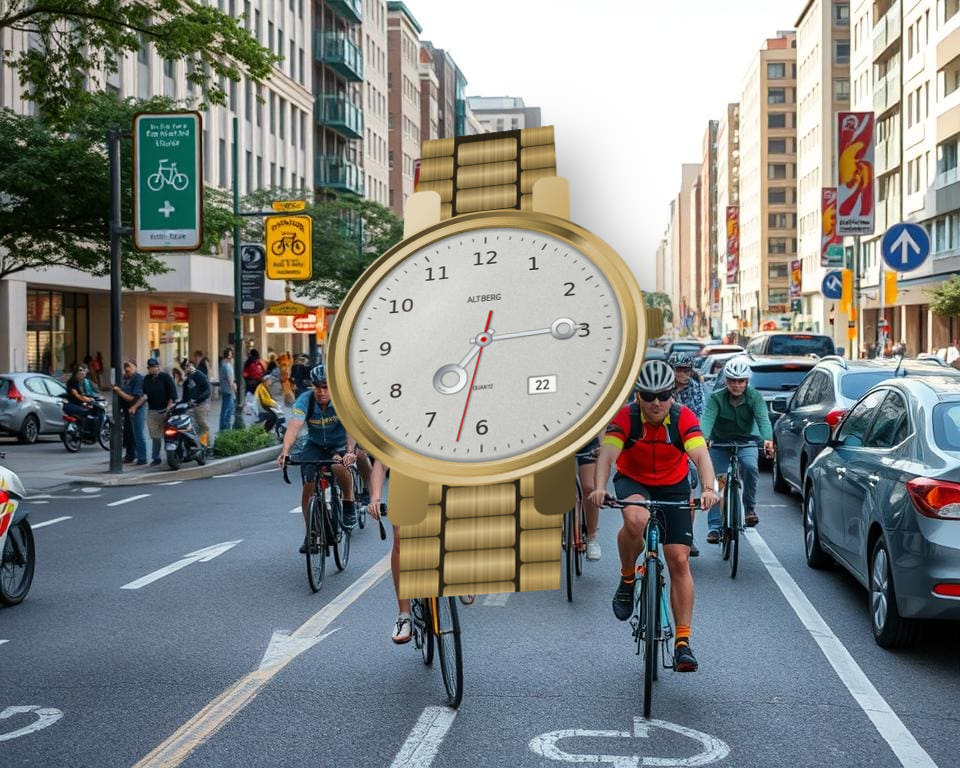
7:14:32
